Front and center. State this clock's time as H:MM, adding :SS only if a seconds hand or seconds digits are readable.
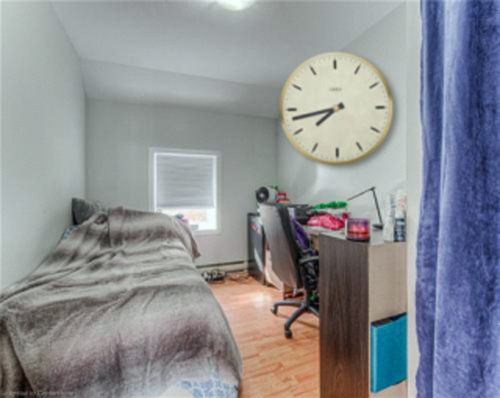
7:43
